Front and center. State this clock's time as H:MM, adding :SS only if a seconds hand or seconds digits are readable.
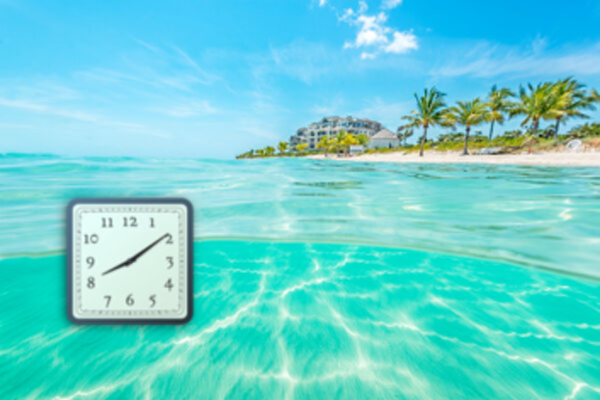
8:09
